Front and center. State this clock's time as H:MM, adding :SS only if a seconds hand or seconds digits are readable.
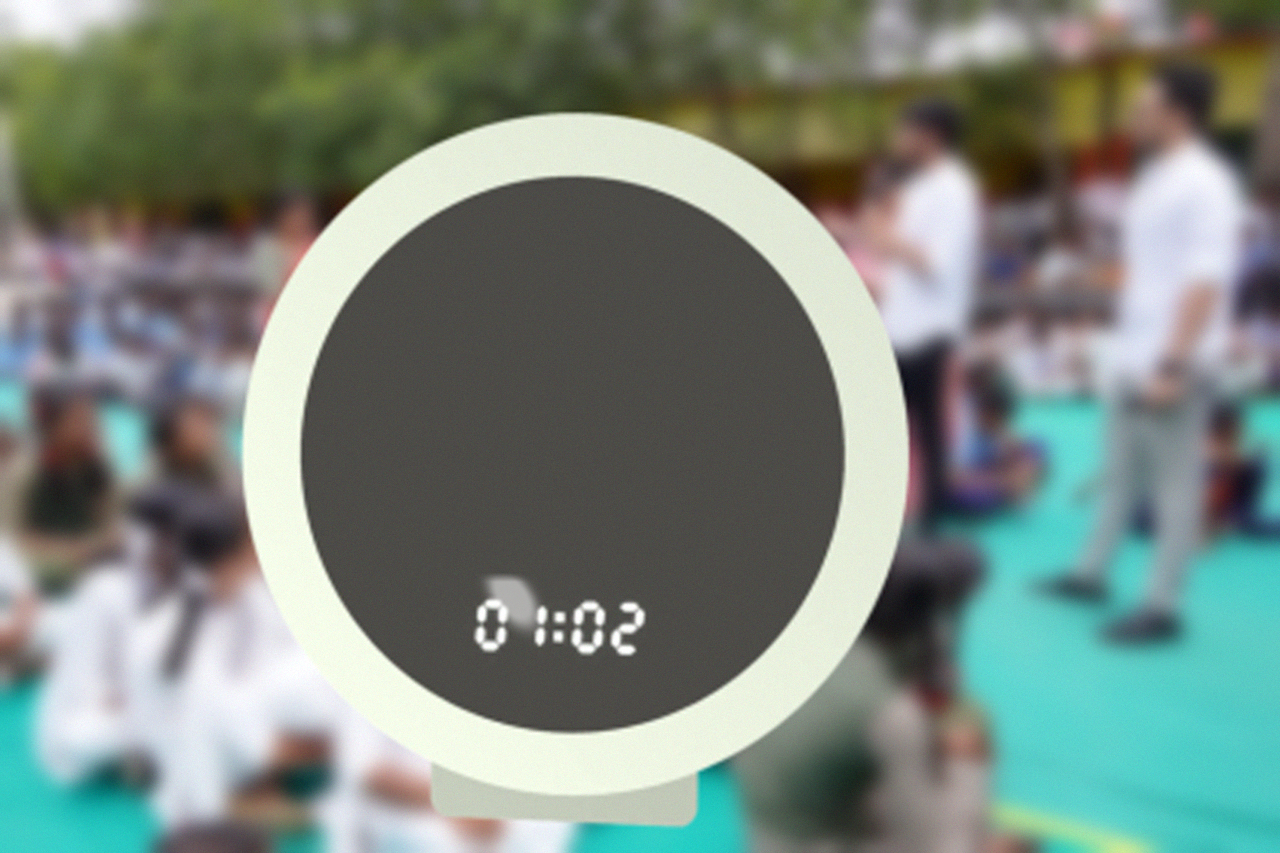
1:02
